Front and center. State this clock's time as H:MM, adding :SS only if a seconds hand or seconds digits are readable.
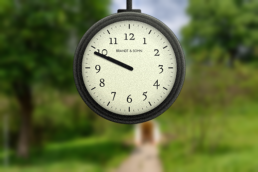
9:49
